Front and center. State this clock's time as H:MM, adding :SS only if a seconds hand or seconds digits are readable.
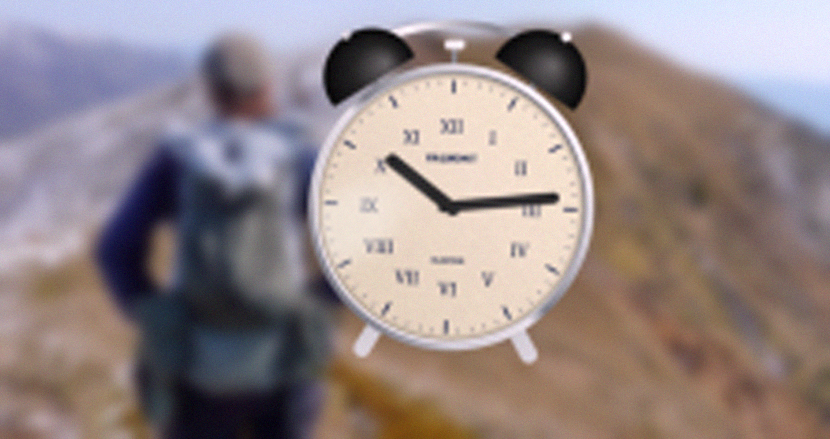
10:14
